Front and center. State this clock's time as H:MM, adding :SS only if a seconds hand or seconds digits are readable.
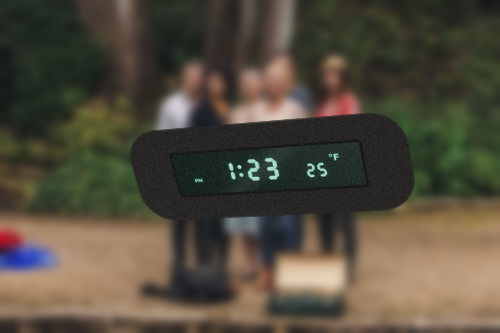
1:23
